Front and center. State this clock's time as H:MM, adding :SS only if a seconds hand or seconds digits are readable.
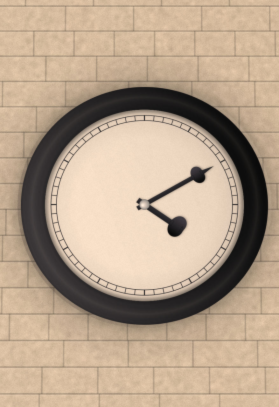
4:10
